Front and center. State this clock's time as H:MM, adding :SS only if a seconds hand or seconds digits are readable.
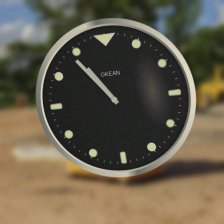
10:54
